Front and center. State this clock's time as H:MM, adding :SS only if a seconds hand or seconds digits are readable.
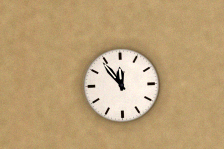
11:54
